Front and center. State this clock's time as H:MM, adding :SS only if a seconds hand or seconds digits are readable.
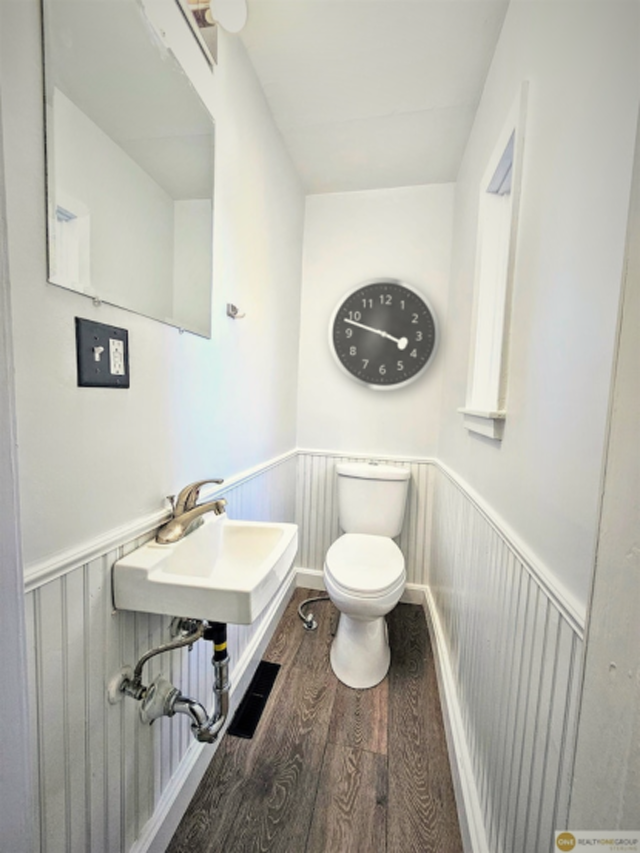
3:48
